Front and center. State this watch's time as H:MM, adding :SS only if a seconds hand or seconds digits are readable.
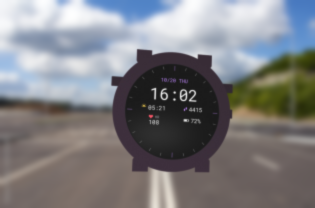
16:02
